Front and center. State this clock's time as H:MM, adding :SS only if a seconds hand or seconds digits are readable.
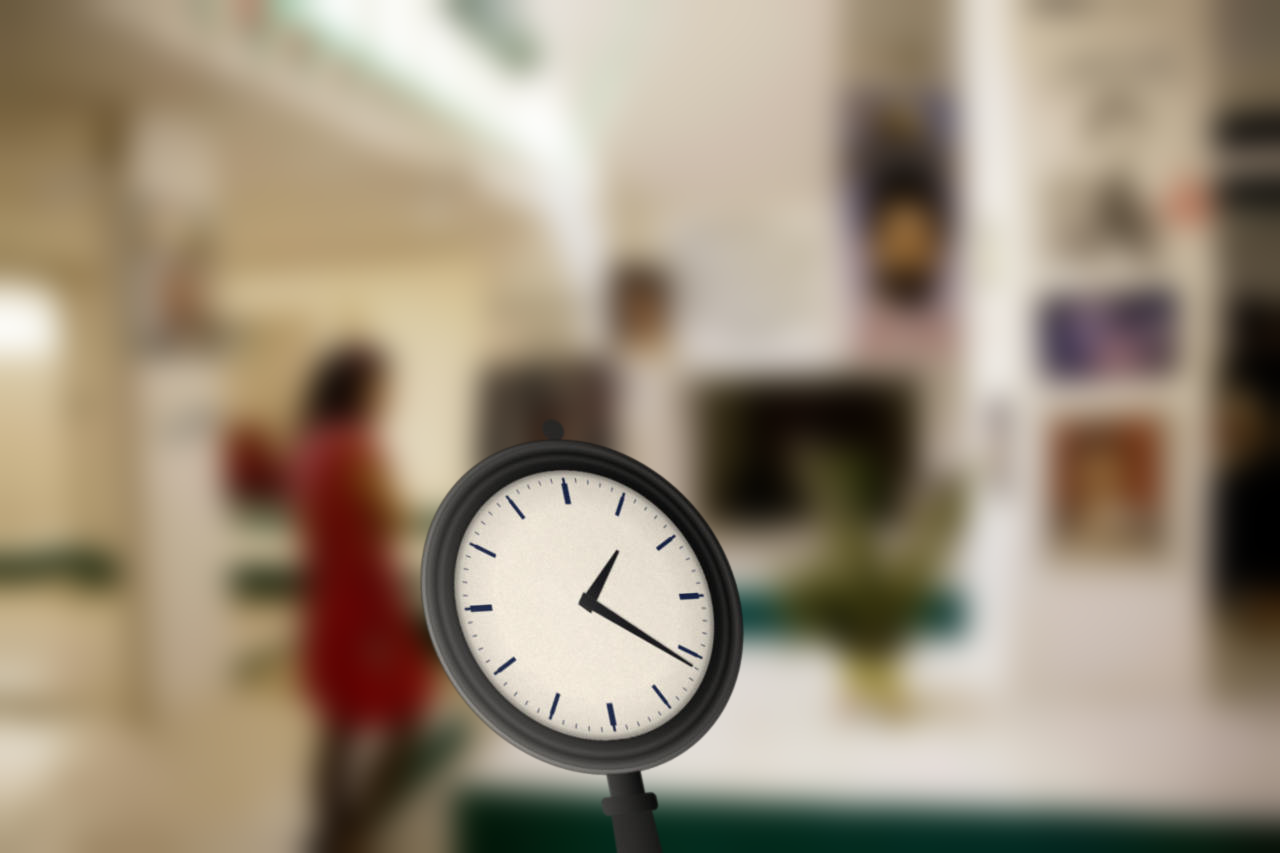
1:21
